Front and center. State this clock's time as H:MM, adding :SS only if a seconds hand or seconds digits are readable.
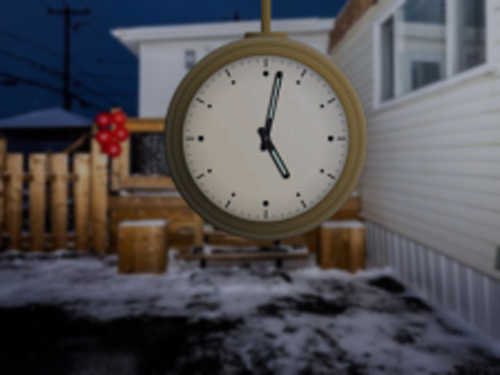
5:02
